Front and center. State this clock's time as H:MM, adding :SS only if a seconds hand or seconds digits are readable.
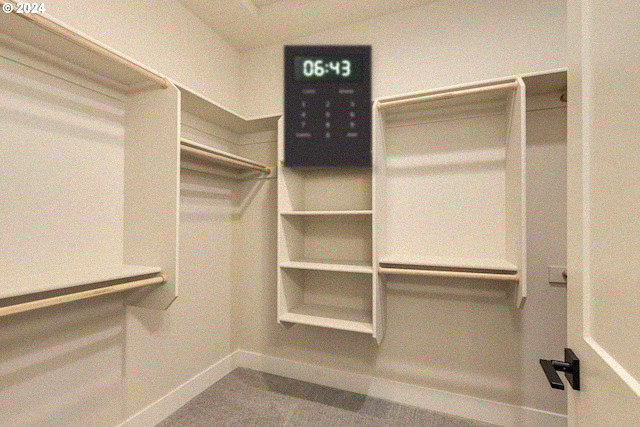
6:43
